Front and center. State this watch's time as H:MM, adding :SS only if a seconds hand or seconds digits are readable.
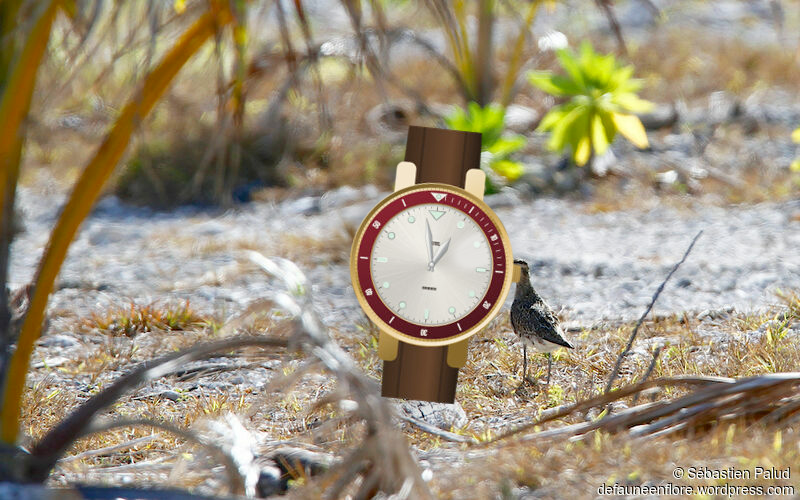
12:58
